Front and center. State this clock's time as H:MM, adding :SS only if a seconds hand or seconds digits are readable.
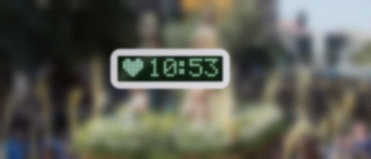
10:53
